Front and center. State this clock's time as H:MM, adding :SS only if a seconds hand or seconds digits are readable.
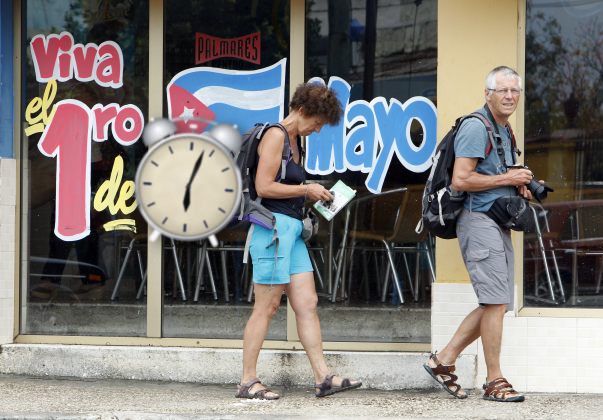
6:03
